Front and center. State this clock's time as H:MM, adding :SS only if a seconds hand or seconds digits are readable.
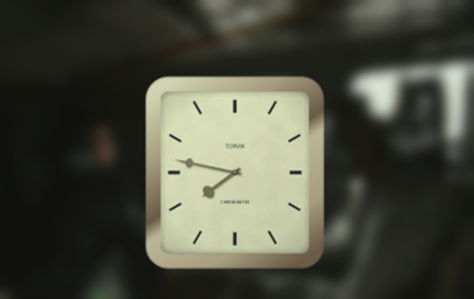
7:47
